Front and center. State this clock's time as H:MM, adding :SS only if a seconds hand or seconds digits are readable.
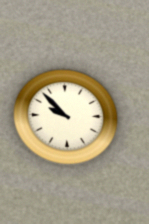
9:53
